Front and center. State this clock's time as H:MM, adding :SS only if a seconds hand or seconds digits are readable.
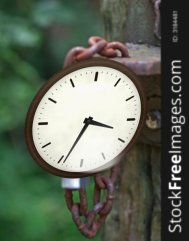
3:34
